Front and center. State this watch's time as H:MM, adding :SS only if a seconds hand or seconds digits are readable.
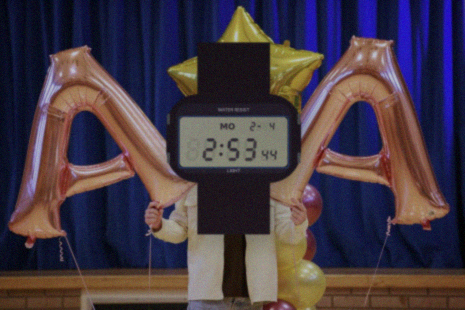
2:53:44
